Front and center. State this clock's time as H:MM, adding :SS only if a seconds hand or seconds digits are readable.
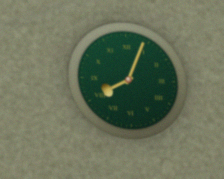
8:04
